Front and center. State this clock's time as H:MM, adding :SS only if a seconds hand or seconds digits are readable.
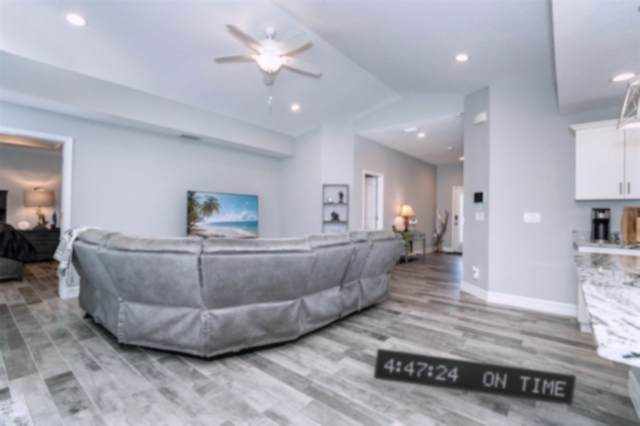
4:47:24
